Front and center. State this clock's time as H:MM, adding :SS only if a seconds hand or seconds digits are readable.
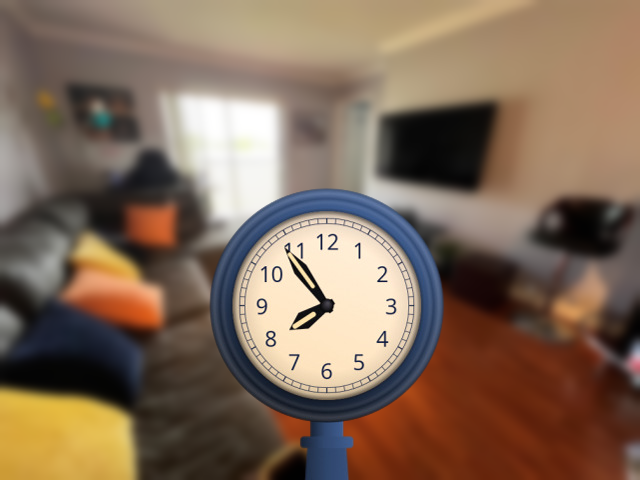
7:54
